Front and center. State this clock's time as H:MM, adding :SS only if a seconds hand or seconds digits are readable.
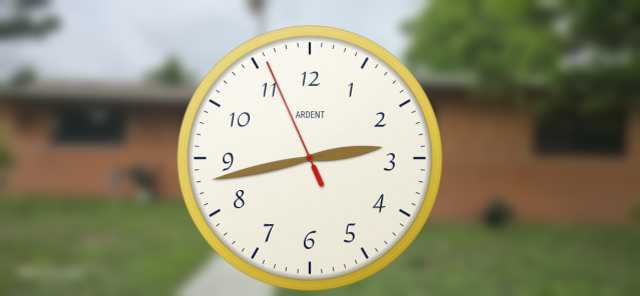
2:42:56
